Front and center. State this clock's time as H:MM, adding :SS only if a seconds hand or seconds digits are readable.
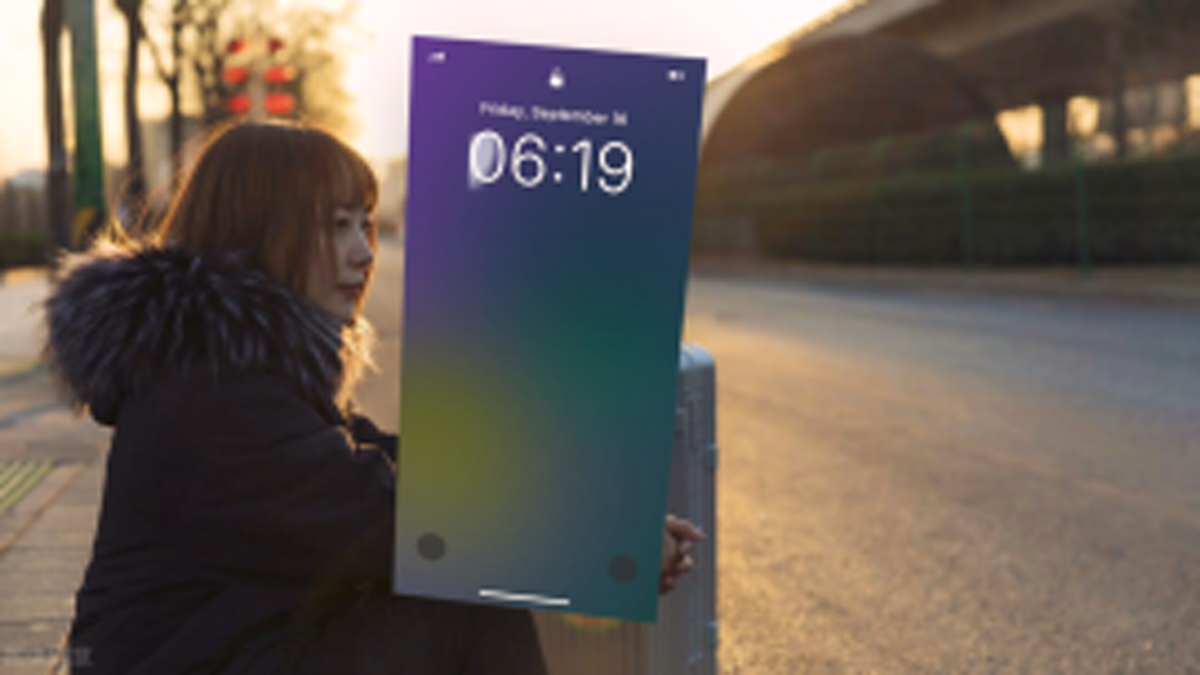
6:19
